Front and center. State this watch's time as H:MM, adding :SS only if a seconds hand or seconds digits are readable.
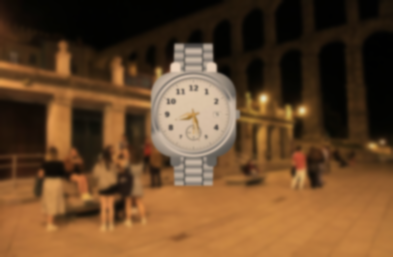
8:28
